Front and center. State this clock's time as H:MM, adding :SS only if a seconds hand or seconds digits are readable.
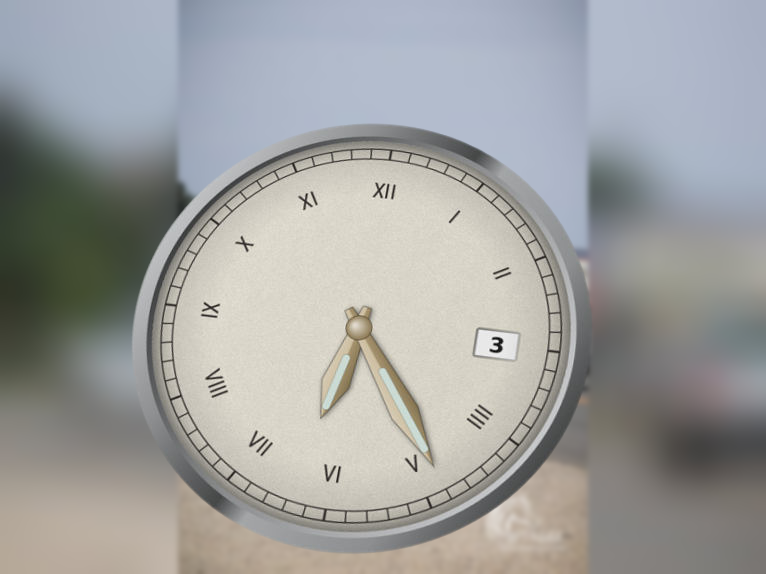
6:24
